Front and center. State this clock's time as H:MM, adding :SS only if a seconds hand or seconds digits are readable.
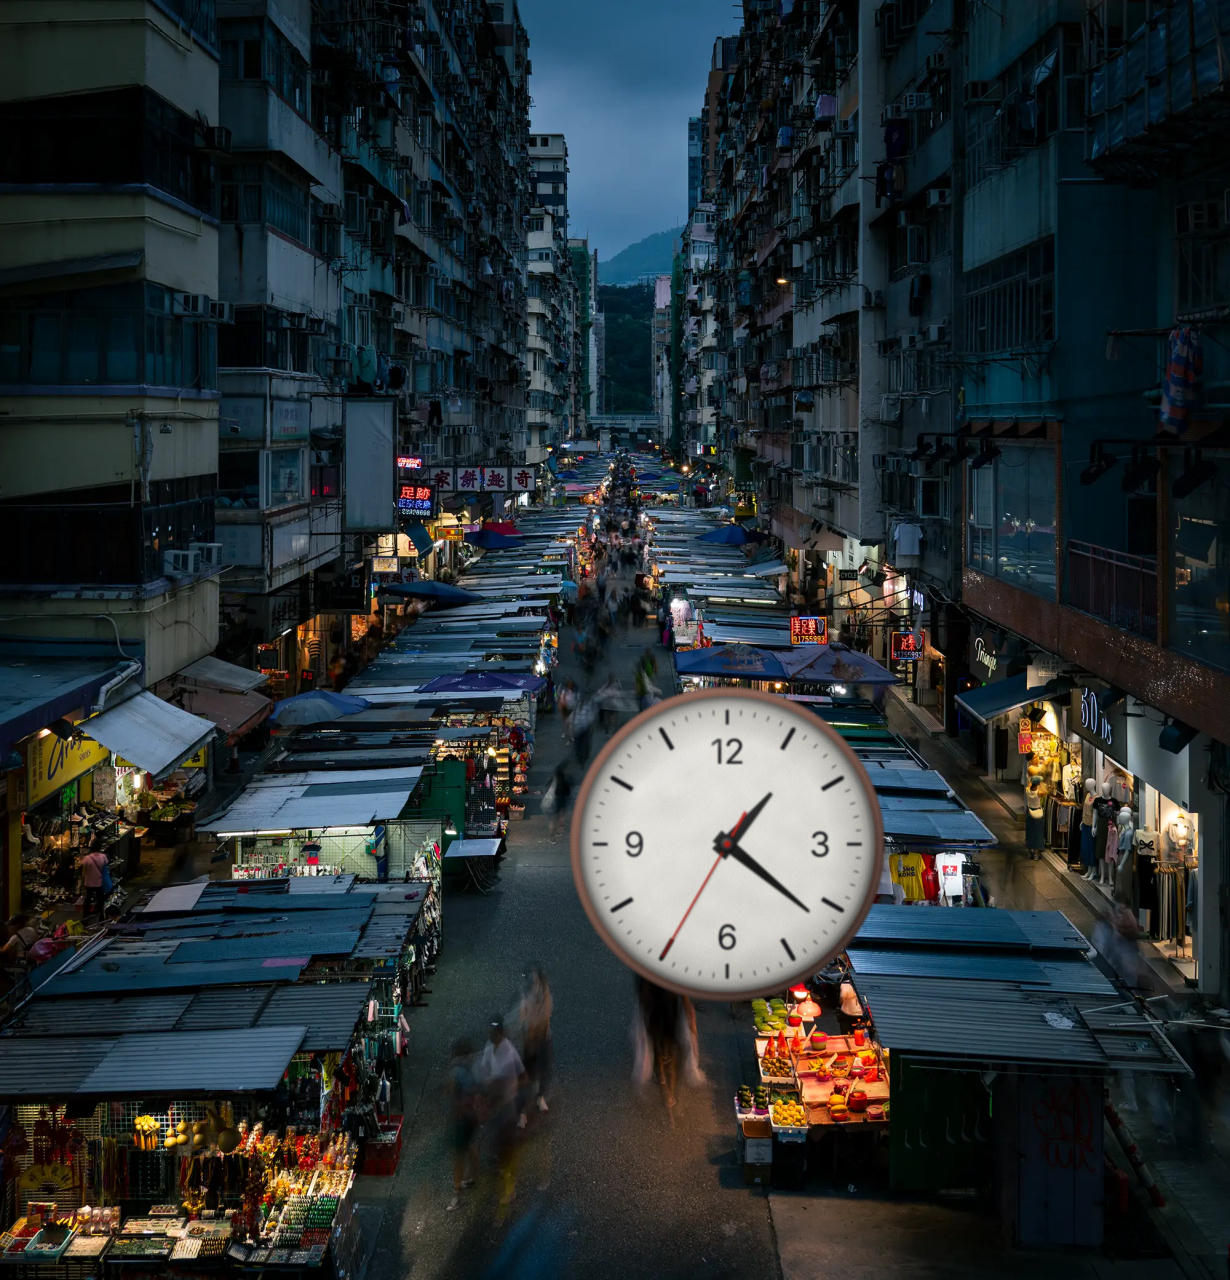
1:21:35
